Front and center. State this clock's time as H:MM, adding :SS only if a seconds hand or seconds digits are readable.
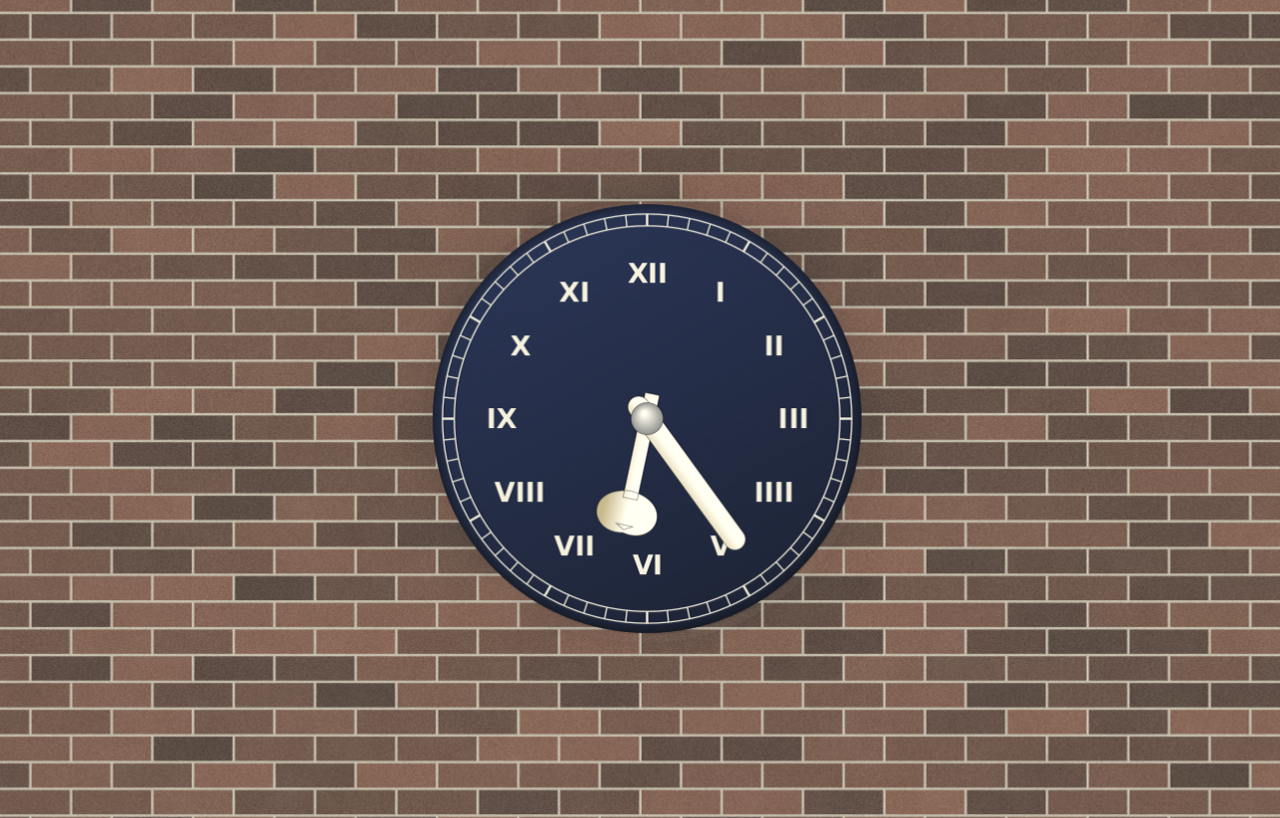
6:24
